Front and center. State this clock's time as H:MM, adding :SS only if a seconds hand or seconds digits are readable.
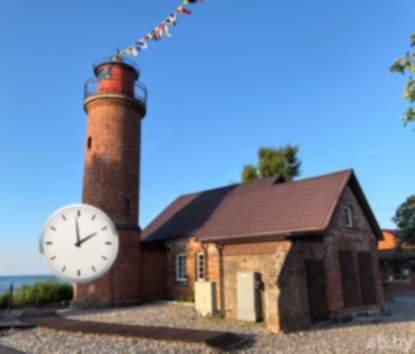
1:59
